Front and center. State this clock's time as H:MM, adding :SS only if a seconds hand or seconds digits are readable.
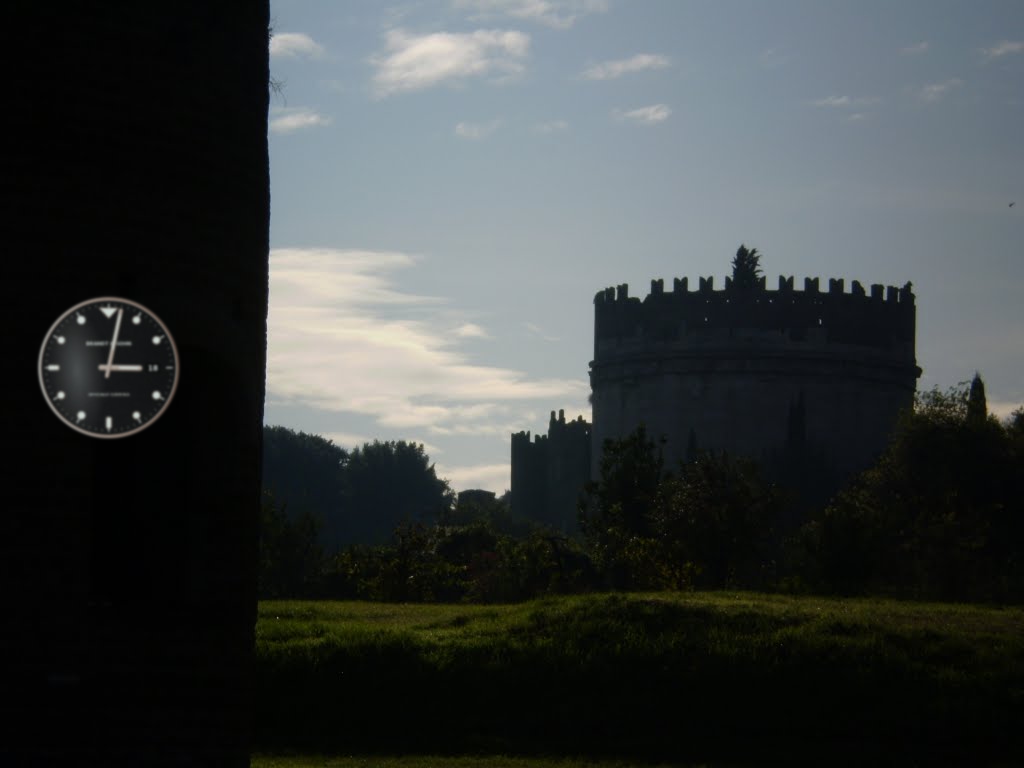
3:02
